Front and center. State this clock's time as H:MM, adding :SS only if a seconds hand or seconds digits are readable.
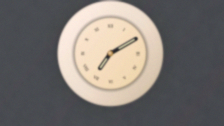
7:10
